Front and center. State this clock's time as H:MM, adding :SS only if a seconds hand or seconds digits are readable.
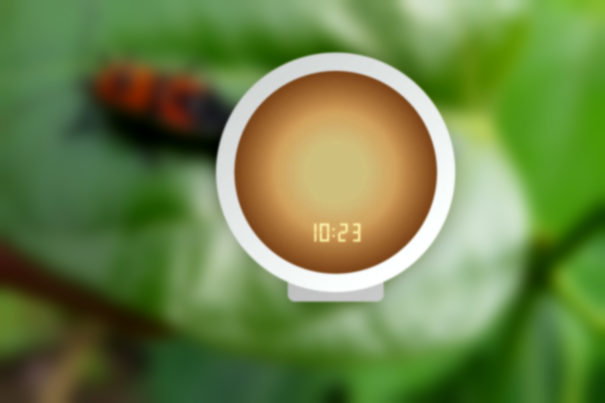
10:23
